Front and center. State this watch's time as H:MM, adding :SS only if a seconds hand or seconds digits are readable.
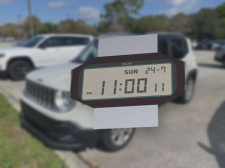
11:00:11
